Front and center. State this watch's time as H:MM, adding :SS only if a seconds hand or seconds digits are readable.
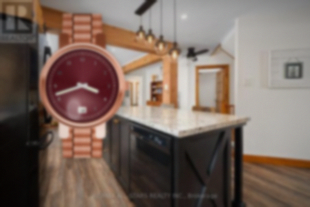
3:42
